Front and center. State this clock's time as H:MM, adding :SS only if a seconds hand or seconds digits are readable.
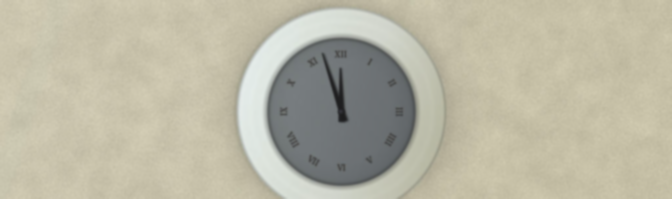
11:57
